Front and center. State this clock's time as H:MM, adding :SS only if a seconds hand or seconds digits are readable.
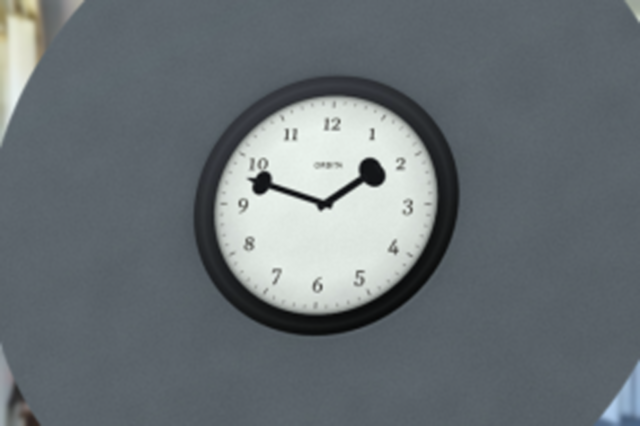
1:48
